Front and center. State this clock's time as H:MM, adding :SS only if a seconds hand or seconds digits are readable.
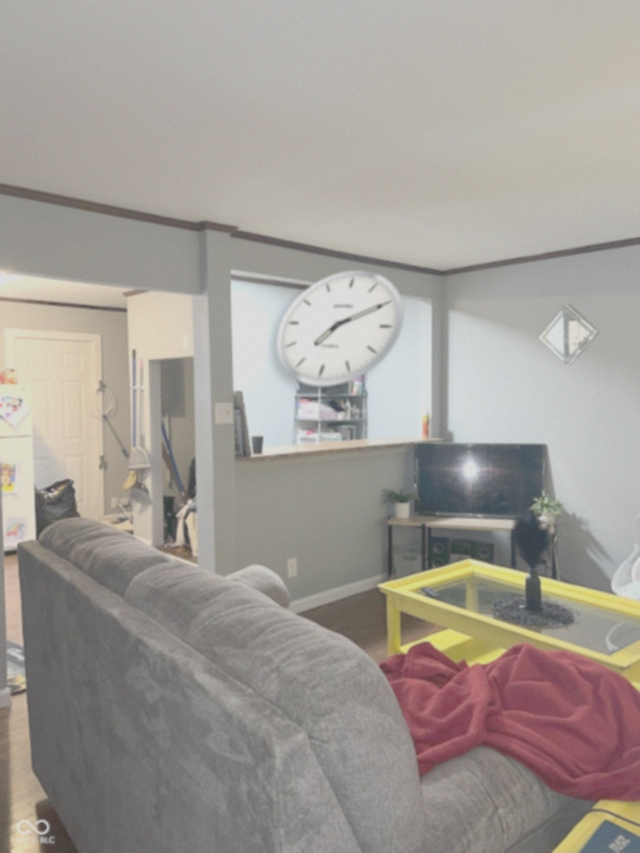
7:10
